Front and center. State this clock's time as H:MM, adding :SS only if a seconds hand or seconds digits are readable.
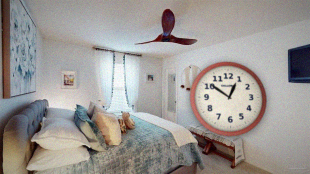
12:51
